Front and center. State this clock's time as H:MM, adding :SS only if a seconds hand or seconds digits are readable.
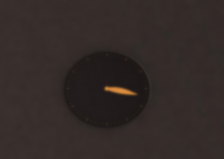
3:17
